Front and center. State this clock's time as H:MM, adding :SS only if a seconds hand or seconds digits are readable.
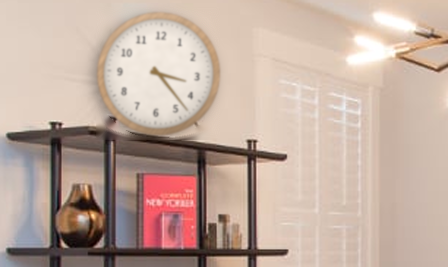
3:23
